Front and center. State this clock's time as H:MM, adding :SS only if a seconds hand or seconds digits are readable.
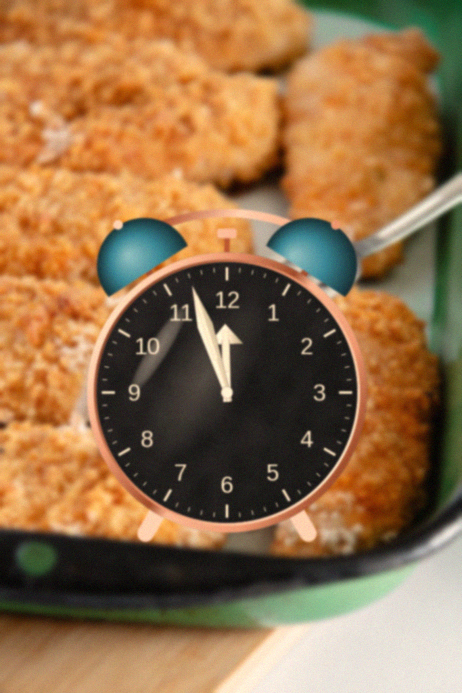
11:57
